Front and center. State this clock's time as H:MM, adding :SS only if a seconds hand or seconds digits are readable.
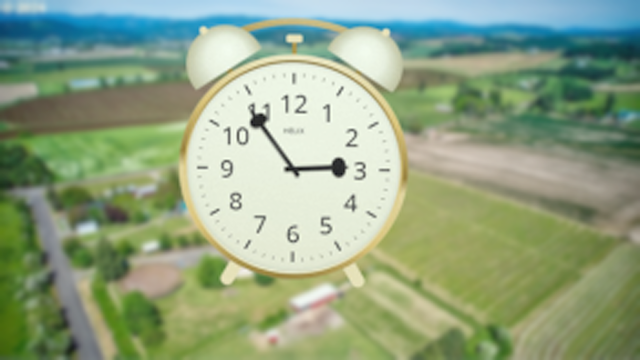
2:54
